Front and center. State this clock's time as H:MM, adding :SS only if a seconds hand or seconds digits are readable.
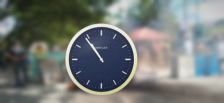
10:54
